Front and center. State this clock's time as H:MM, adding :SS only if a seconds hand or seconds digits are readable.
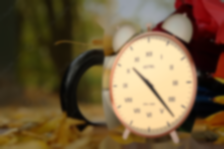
10:23
